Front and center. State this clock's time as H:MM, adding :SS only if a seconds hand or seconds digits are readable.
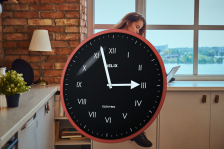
2:57
